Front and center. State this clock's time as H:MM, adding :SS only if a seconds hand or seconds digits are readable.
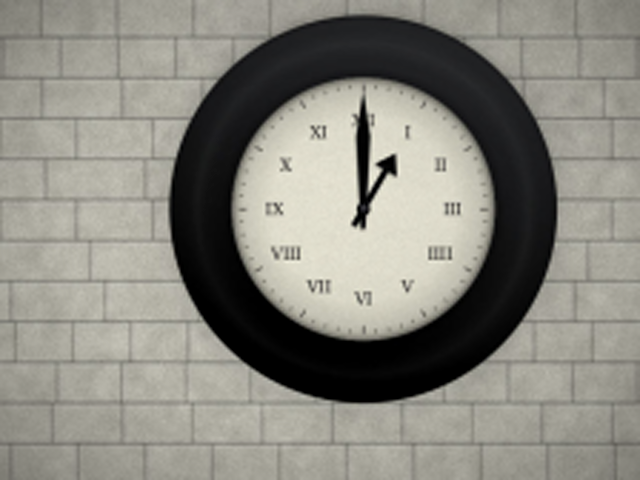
1:00
